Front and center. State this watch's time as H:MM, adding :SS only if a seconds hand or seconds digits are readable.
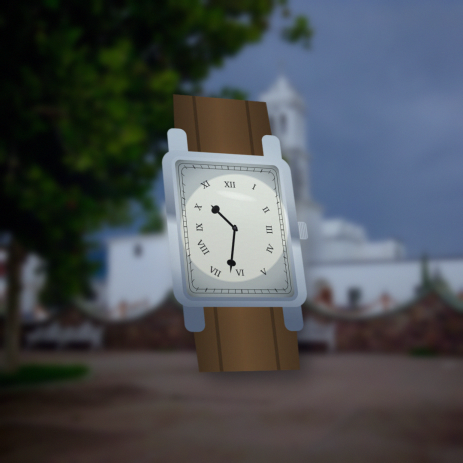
10:32
